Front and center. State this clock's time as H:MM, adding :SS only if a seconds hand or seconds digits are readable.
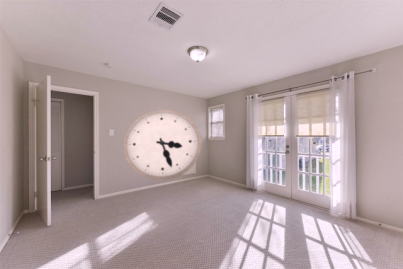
3:27
